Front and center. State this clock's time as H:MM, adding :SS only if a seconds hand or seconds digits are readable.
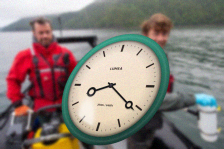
8:21
